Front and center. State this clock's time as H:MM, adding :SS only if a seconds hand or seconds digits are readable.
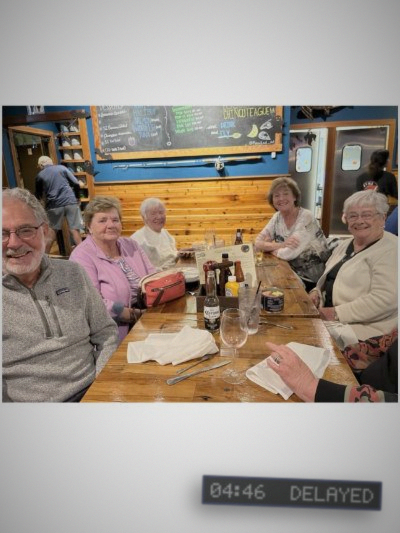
4:46
